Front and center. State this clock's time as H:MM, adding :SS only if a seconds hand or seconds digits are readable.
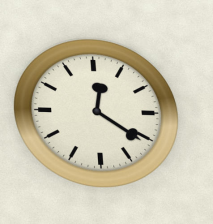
12:21
